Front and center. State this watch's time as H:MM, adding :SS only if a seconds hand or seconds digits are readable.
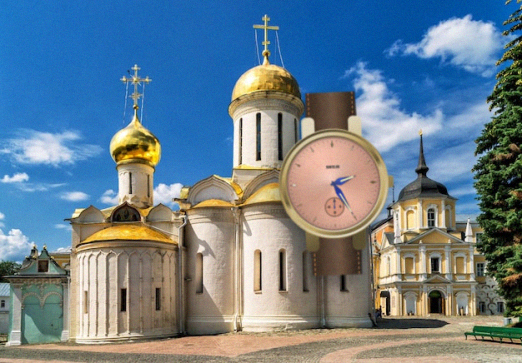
2:25
